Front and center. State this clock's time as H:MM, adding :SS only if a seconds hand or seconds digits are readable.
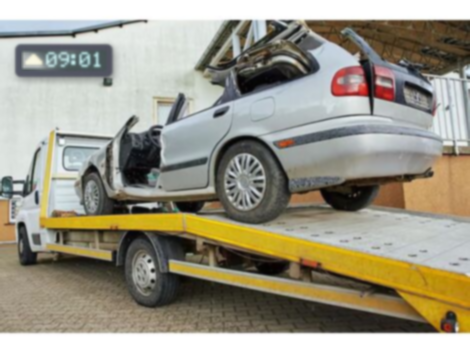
9:01
